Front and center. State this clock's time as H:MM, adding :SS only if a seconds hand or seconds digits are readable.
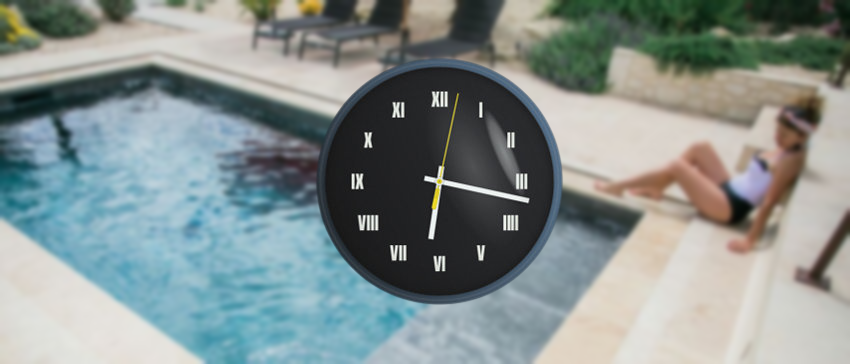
6:17:02
